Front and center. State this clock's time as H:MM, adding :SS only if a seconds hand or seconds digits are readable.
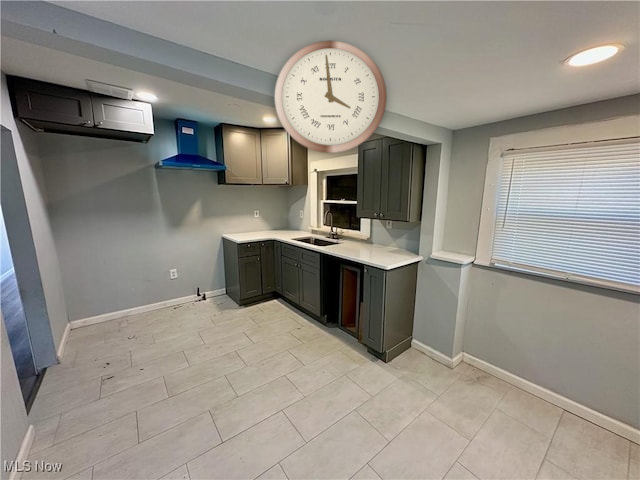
3:59
